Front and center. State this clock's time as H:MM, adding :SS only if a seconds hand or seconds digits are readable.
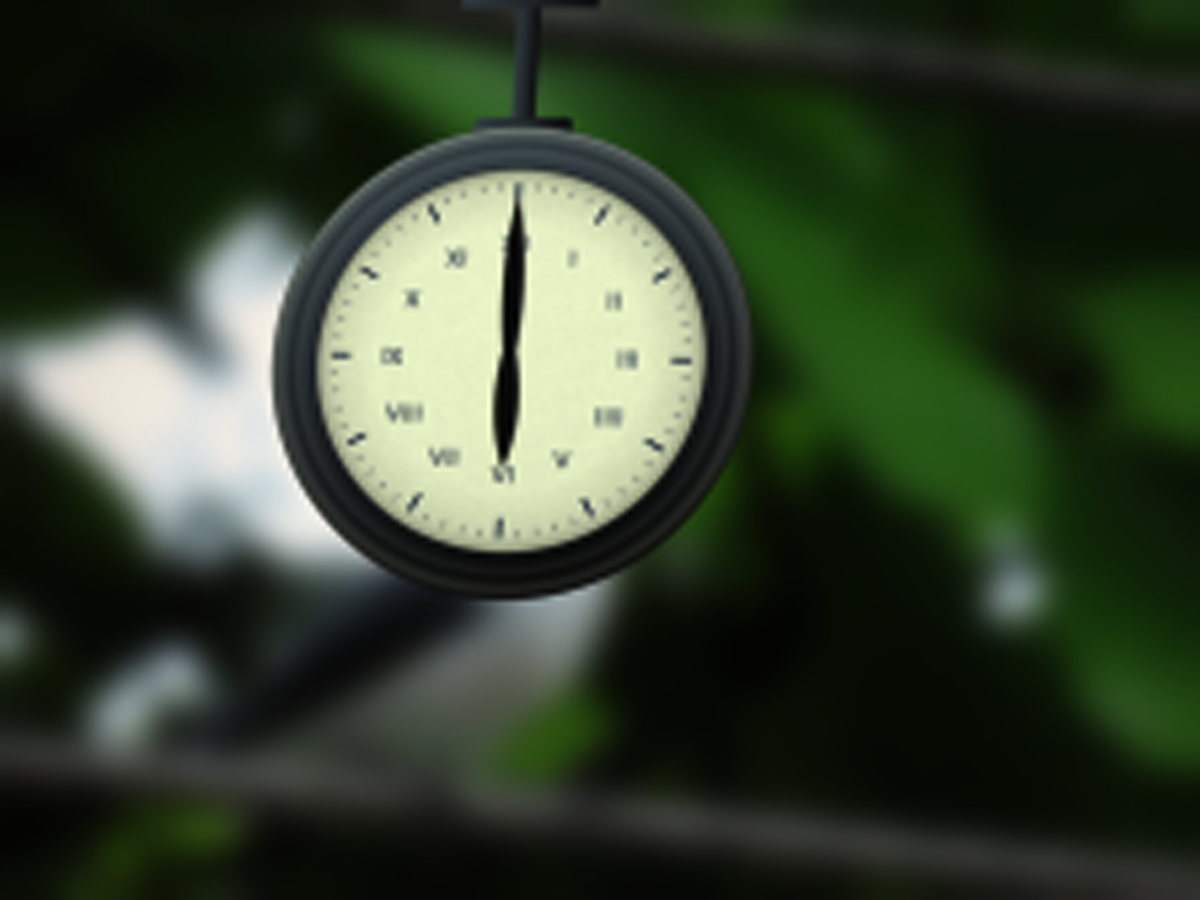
6:00
